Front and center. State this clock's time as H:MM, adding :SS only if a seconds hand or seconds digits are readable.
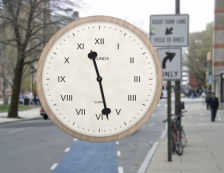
11:28
